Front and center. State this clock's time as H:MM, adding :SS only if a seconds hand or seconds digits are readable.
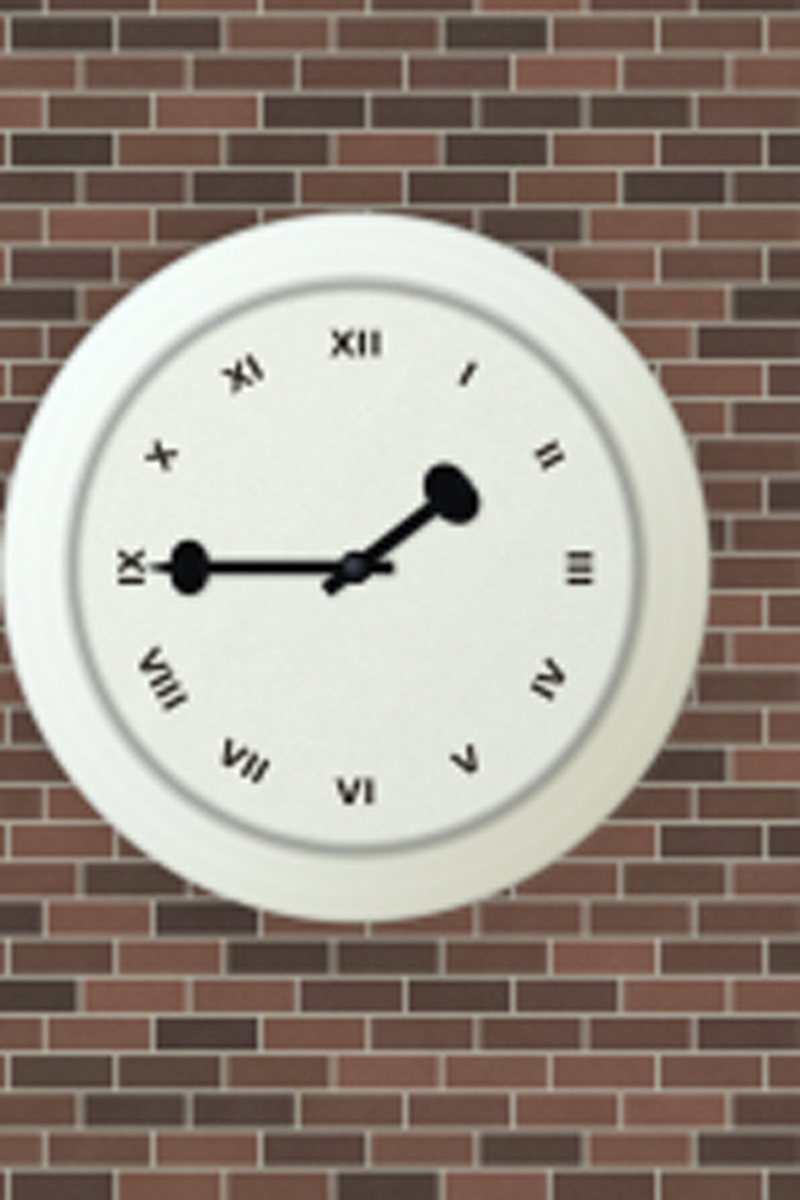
1:45
